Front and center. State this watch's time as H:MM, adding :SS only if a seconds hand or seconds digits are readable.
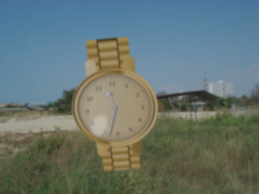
11:33
